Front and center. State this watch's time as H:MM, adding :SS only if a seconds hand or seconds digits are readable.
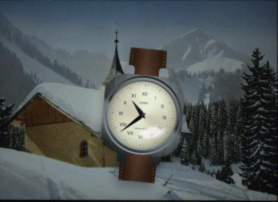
10:38
